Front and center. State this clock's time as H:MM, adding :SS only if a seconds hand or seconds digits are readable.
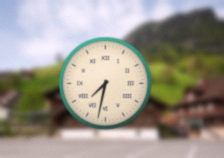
7:32
